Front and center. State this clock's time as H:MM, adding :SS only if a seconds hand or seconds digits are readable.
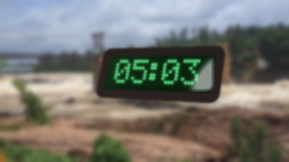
5:03
